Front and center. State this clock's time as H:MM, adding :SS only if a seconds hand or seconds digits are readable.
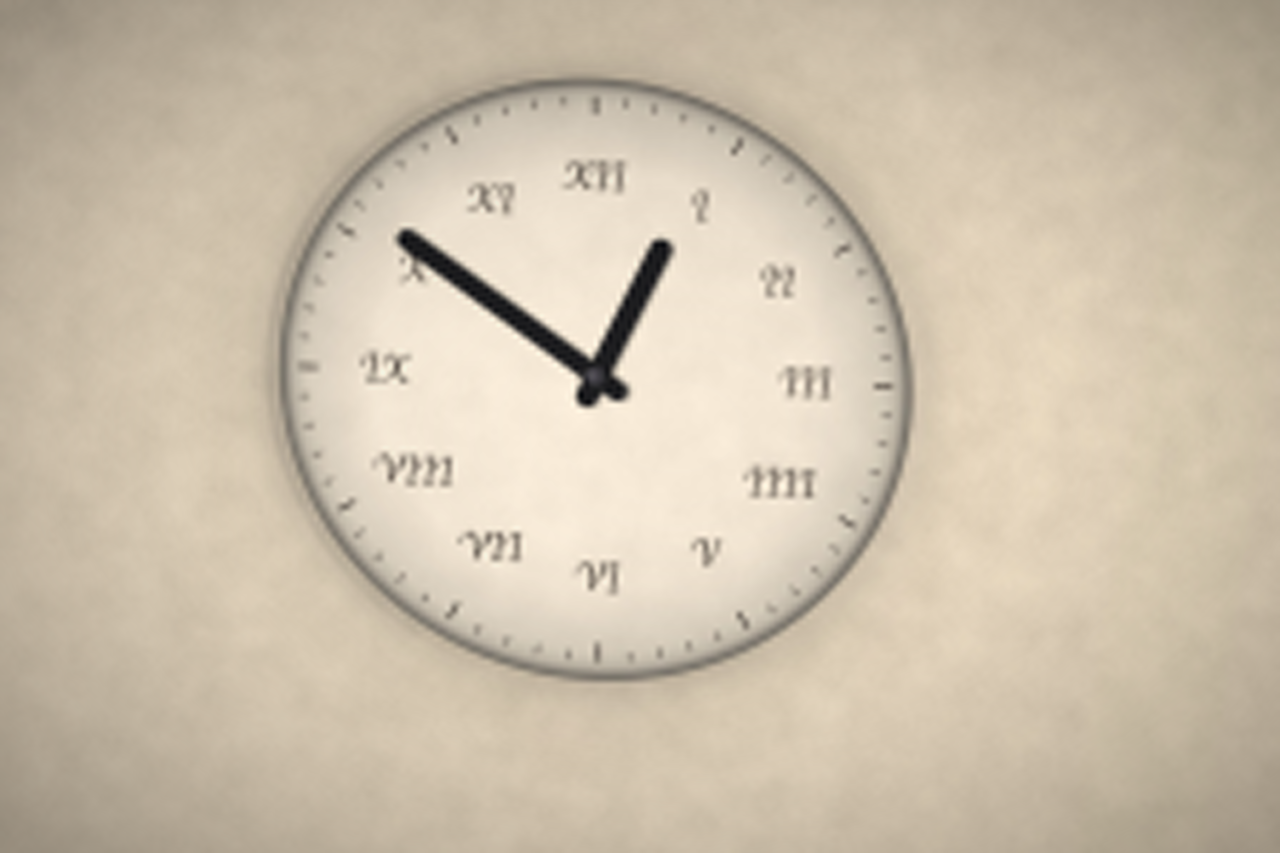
12:51
